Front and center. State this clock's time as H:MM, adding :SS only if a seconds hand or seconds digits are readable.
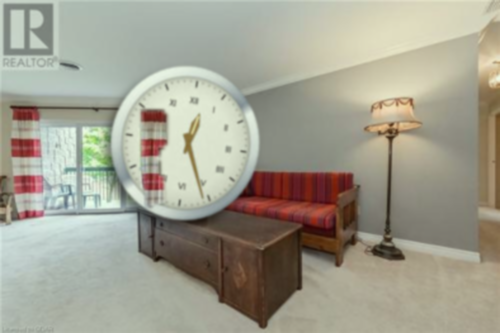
12:26
